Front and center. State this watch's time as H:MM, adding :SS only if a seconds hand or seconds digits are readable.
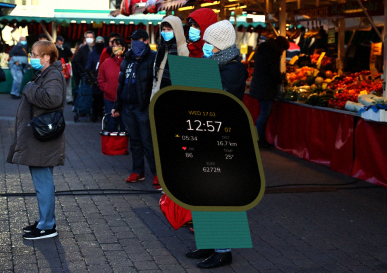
12:57
